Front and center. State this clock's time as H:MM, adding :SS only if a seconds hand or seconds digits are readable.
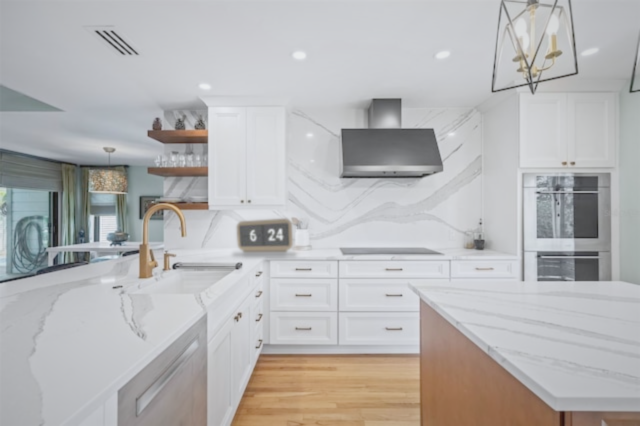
6:24
